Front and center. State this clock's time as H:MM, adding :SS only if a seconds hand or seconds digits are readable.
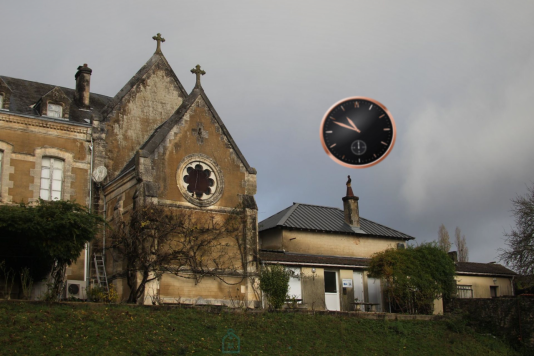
10:49
